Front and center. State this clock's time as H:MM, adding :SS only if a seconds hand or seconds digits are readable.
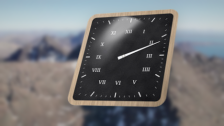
2:11
